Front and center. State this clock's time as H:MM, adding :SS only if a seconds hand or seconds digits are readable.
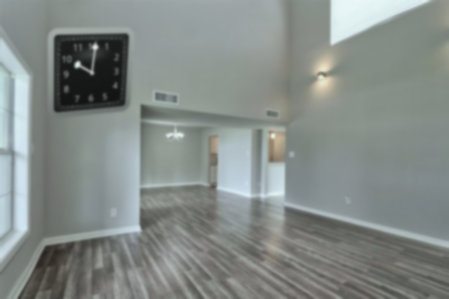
10:01
